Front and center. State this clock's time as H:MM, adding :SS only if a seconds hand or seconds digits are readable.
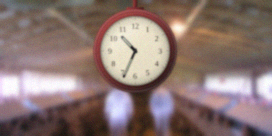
10:34
